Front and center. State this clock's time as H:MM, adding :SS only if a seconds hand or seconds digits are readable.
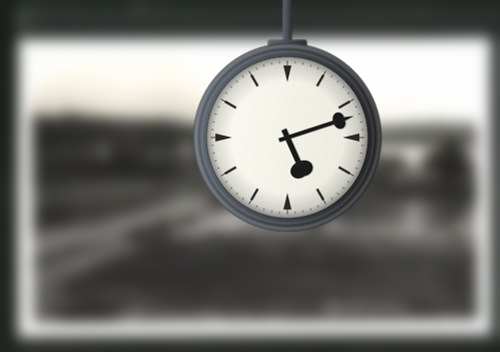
5:12
